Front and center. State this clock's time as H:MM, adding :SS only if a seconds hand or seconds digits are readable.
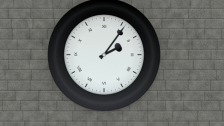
2:06
